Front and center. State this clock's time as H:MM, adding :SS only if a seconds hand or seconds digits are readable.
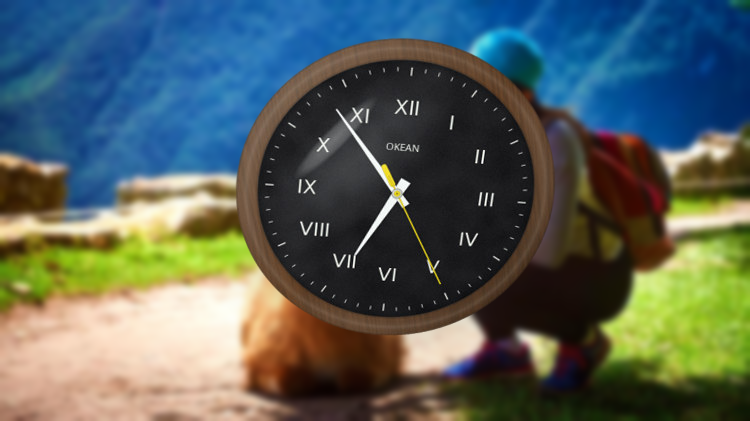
6:53:25
